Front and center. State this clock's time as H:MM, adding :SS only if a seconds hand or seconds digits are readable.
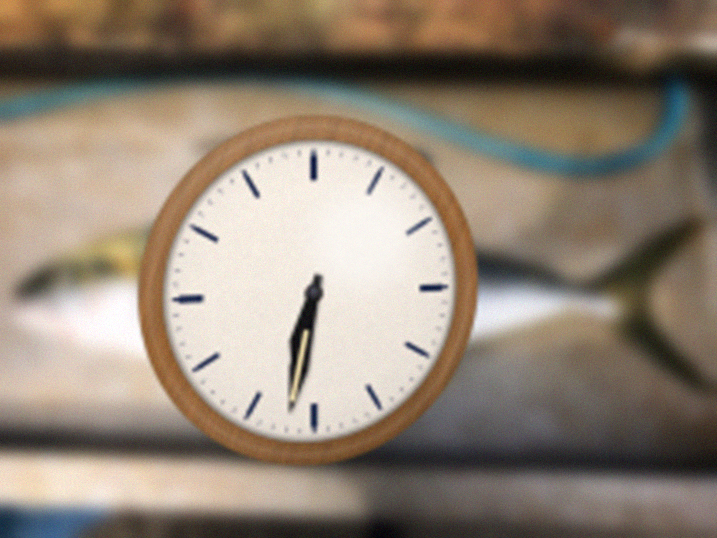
6:32
